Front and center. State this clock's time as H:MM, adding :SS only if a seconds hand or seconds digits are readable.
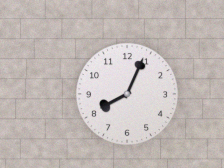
8:04
